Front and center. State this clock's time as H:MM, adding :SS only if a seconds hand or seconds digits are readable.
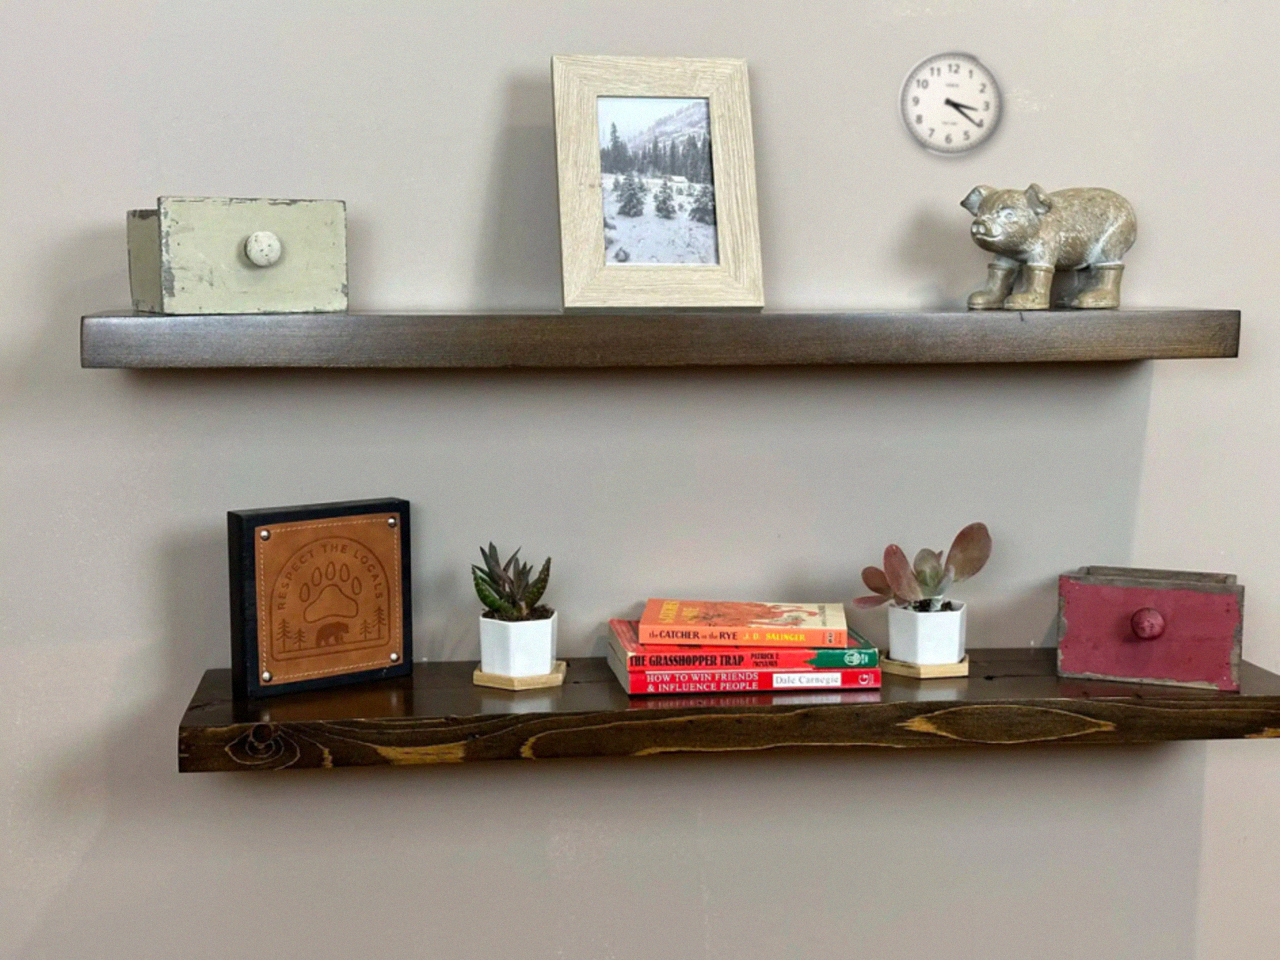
3:21
